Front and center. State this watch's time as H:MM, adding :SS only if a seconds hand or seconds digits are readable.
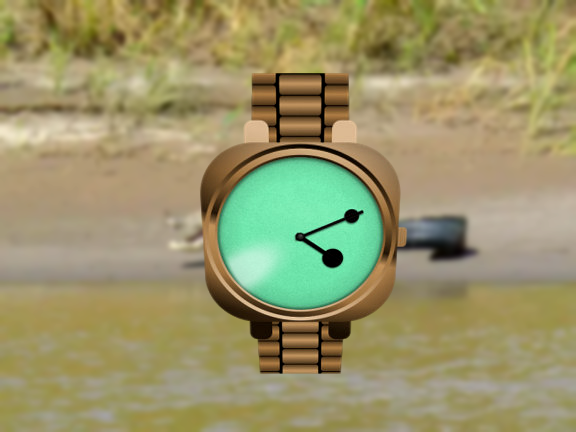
4:11
